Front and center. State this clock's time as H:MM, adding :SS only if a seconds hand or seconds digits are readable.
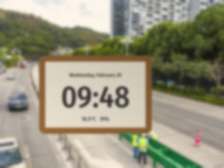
9:48
